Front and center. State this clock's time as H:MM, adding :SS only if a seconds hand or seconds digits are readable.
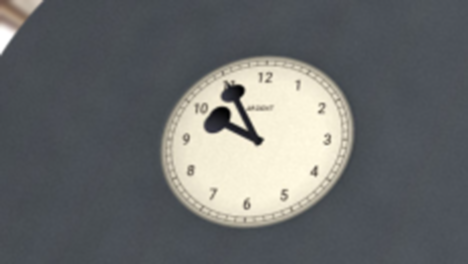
9:55
